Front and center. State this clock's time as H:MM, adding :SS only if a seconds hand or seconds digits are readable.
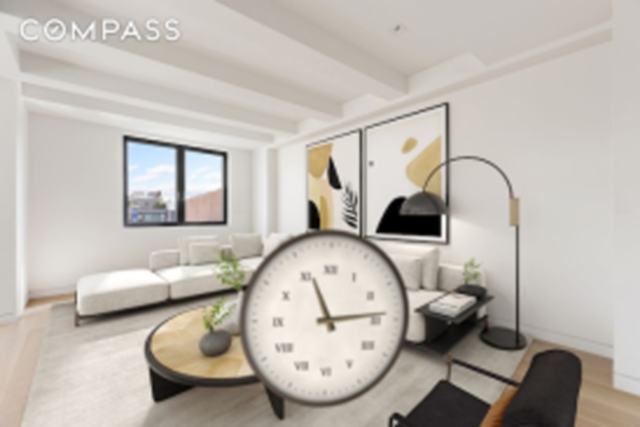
11:14
